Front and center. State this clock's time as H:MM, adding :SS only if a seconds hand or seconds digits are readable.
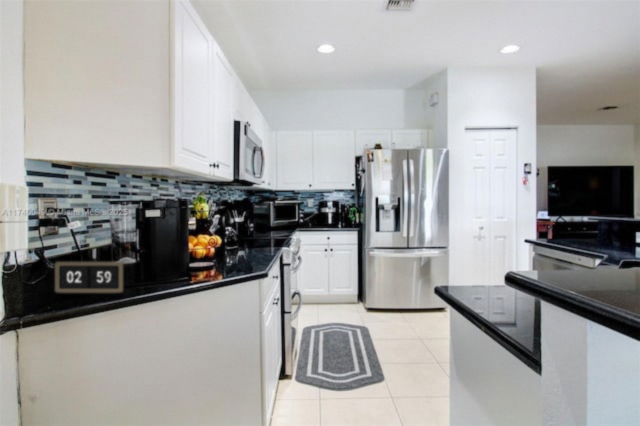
2:59
